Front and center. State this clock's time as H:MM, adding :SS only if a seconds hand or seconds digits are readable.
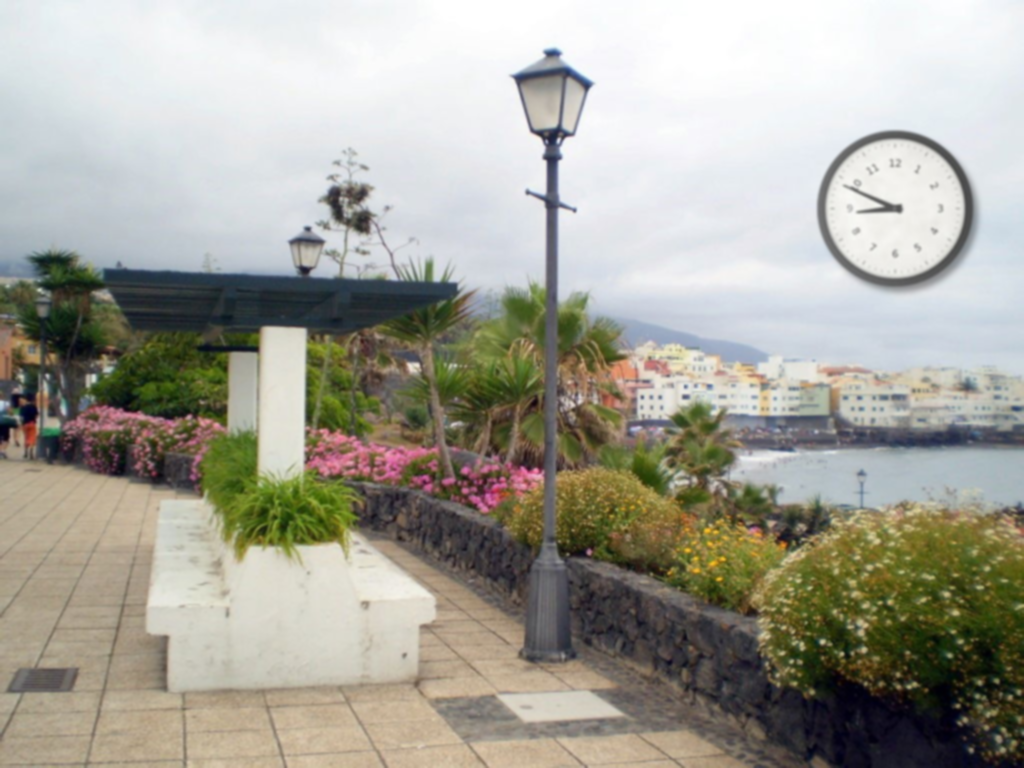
8:49
